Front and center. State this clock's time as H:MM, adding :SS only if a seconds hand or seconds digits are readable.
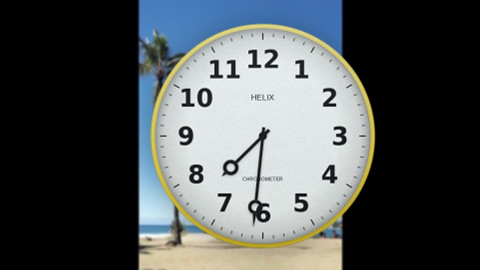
7:31
